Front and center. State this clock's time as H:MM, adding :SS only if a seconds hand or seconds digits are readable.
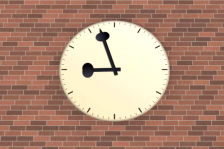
8:57
